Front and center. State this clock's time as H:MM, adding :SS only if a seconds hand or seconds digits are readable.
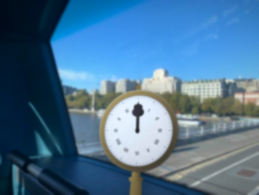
12:00
